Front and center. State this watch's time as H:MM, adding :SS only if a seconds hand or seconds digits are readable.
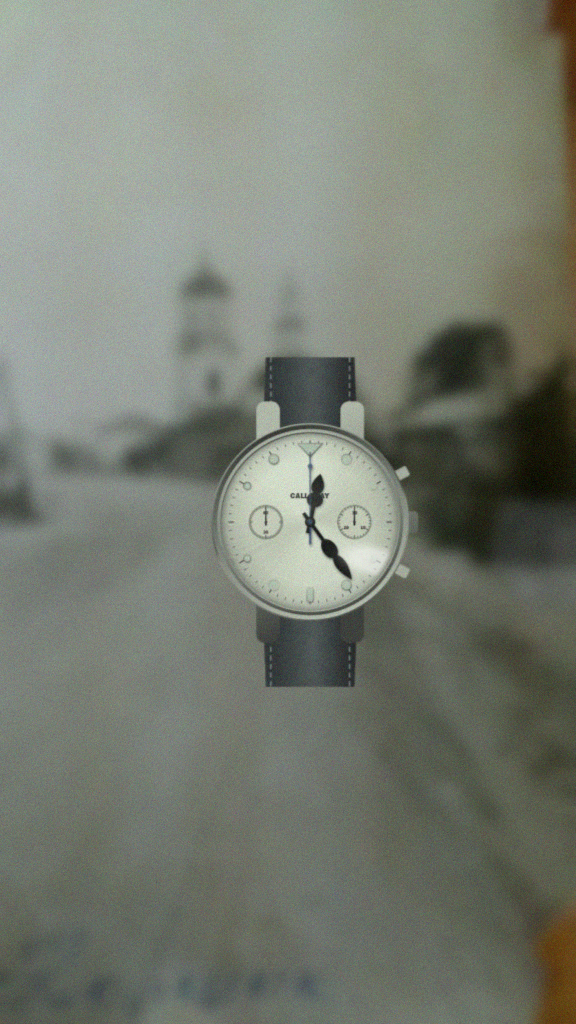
12:24
